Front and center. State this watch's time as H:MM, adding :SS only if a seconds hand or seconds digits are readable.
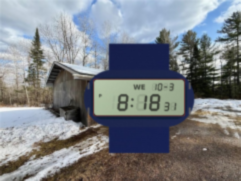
8:18
